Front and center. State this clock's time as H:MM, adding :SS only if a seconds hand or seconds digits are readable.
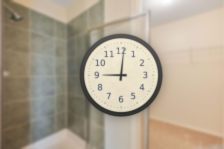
9:01
